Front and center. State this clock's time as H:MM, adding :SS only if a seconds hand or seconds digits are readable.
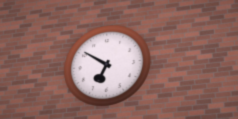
6:51
